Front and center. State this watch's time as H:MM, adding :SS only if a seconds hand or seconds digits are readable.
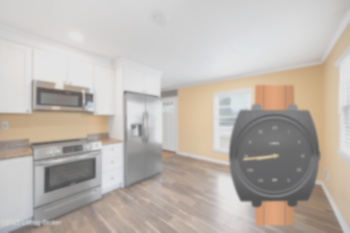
8:44
